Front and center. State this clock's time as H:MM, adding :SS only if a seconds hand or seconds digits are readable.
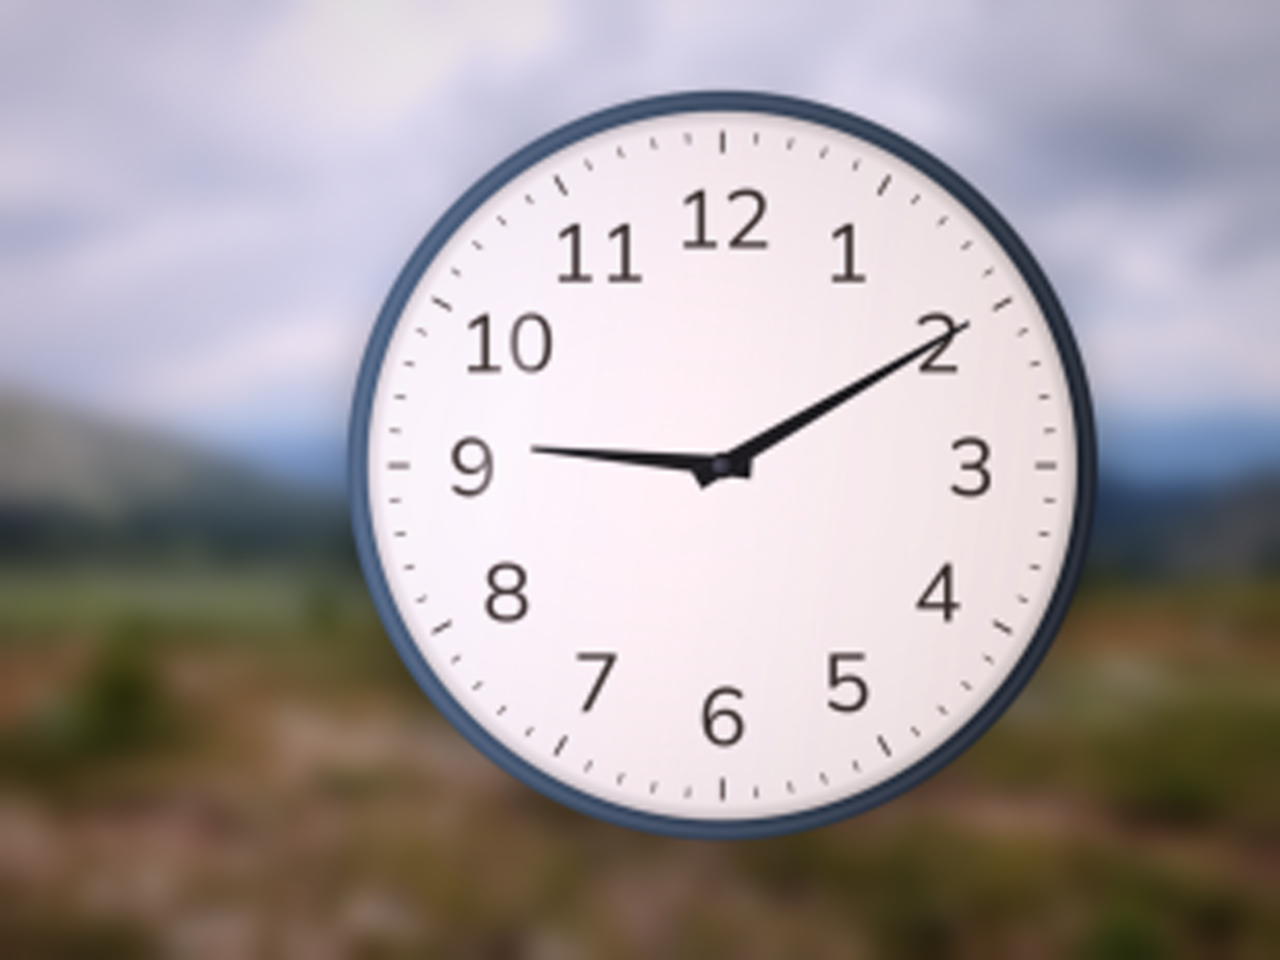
9:10
